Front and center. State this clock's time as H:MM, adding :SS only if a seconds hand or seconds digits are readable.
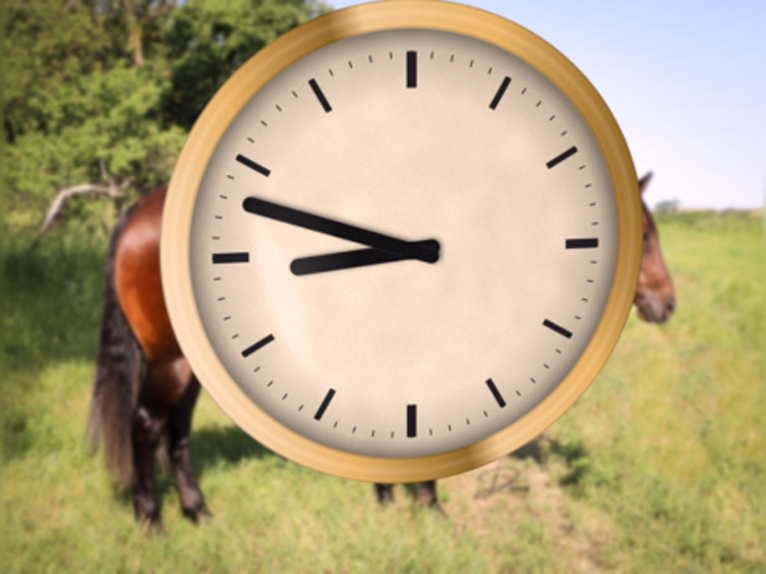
8:48
